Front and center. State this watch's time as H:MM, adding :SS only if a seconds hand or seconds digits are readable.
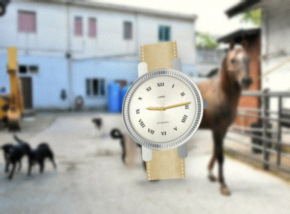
9:14
